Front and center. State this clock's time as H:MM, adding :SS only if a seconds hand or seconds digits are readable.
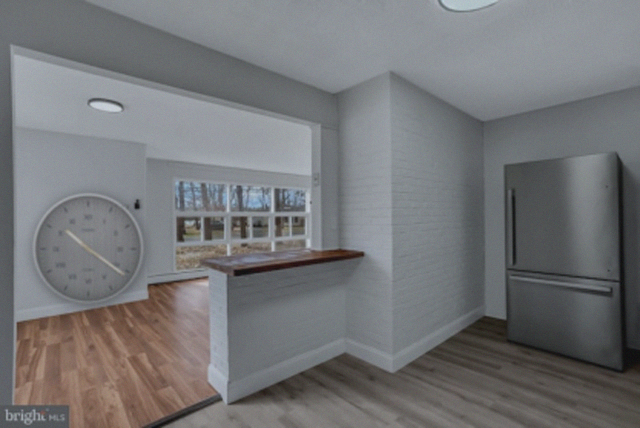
10:21
